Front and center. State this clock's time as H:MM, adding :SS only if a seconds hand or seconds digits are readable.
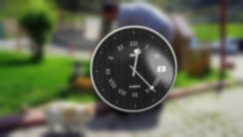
12:23
